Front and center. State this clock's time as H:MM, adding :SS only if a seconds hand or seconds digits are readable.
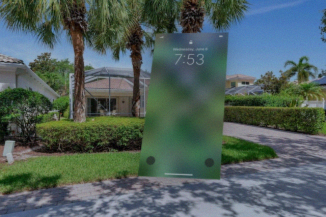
7:53
